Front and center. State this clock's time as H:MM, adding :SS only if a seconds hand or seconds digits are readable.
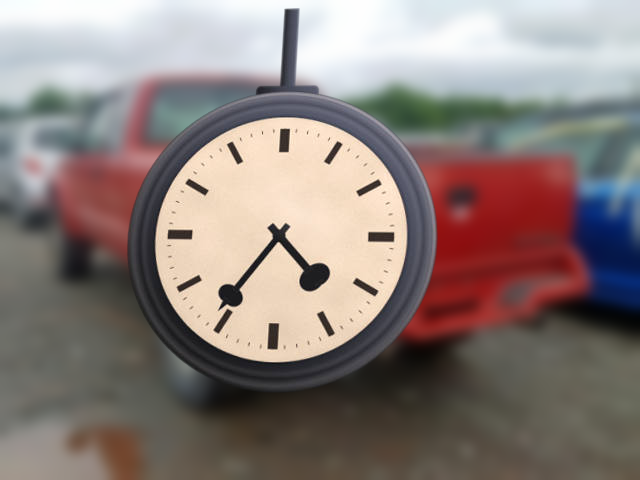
4:36
